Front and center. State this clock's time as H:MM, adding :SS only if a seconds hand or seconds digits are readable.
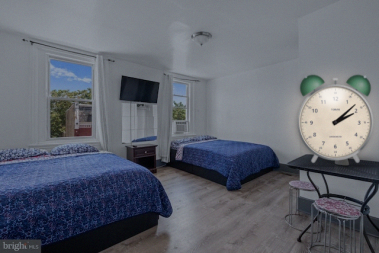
2:08
